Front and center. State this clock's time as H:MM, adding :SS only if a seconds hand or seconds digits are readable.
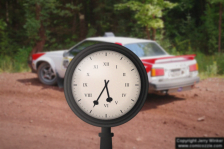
5:35
